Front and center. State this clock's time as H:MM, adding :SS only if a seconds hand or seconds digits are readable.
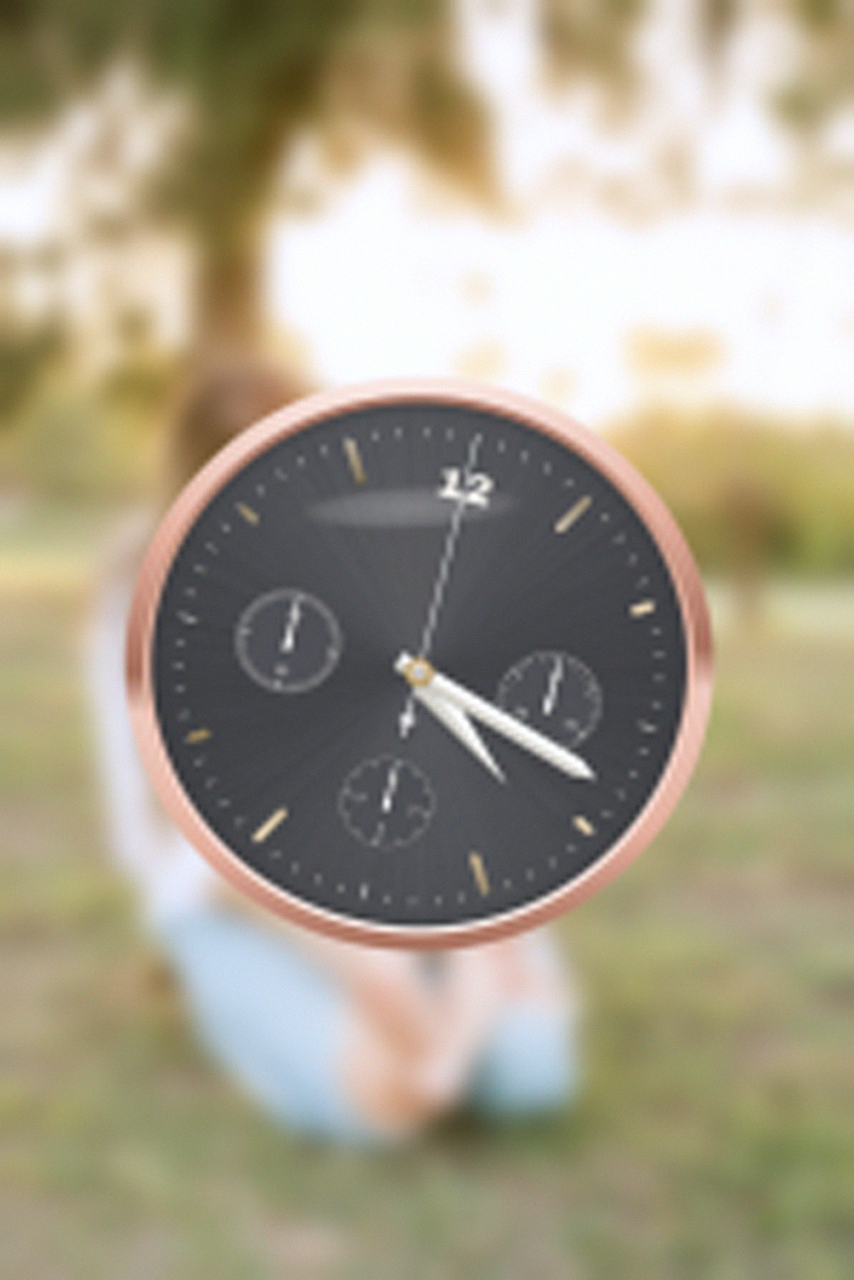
4:18
